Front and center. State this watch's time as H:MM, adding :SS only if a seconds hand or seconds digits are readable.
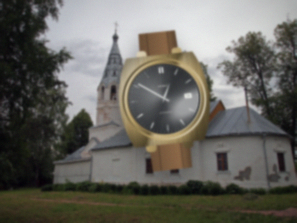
12:51
